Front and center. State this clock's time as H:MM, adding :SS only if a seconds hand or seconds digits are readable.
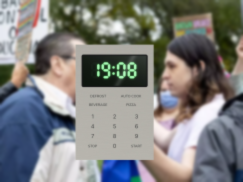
19:08
